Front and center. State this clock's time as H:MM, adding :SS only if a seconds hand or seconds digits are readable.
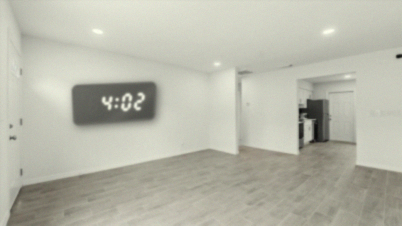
4:02
